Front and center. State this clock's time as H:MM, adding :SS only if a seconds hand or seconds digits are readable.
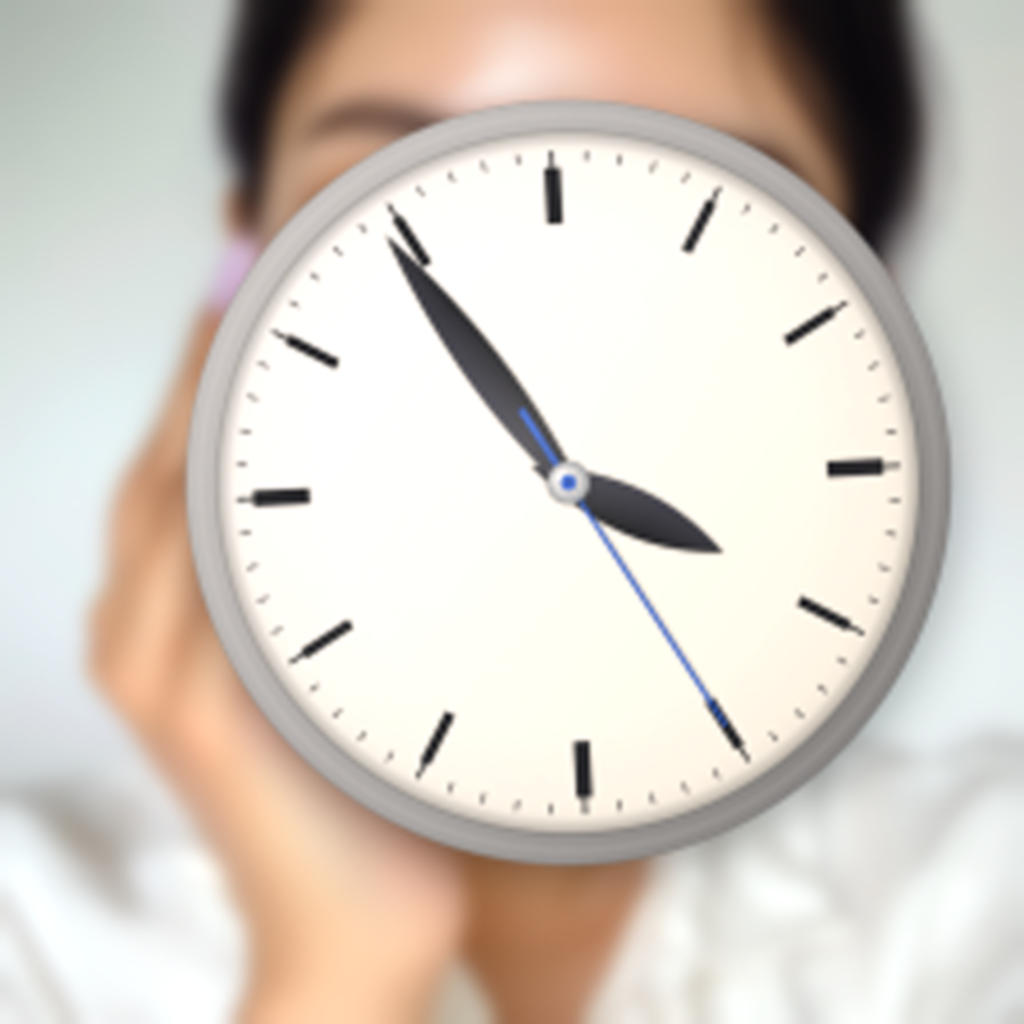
3:54:25
